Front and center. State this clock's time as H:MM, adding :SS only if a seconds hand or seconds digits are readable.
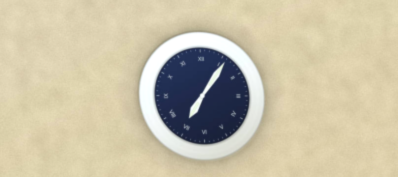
7:06
